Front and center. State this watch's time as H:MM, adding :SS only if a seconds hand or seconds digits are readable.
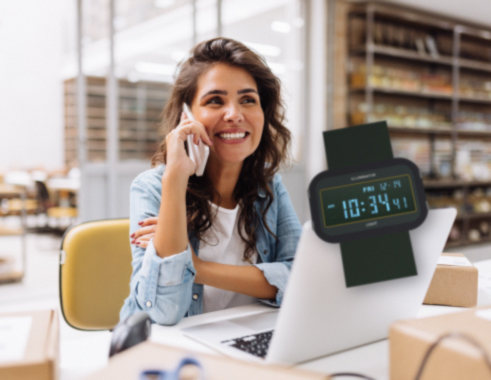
10:34:41
